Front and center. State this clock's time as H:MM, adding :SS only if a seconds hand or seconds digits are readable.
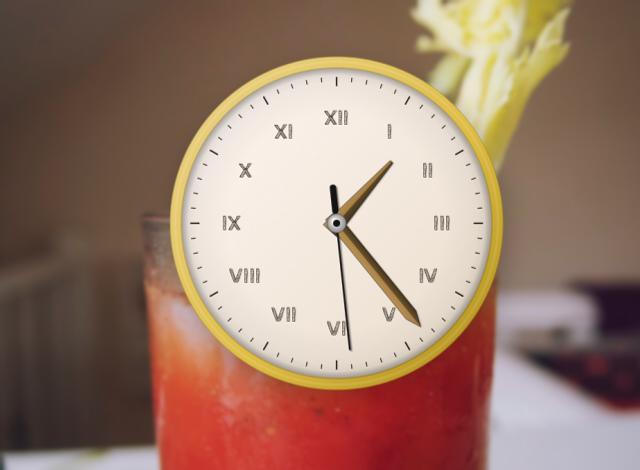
1:23:29
